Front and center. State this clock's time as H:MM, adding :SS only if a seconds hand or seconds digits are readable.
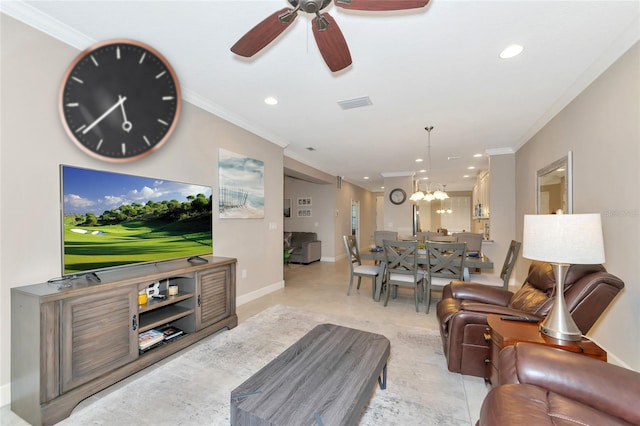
5:39
